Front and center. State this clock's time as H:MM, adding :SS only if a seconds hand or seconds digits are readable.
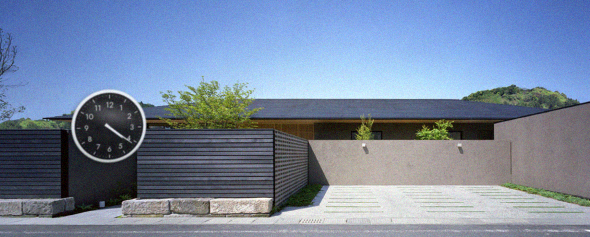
4:21
